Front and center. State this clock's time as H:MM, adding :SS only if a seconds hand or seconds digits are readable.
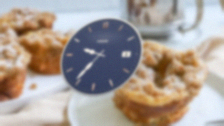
9:36
